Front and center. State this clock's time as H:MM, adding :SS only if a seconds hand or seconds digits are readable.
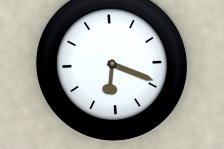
6:19
